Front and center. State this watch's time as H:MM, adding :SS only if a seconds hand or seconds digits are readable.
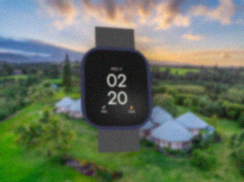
2:20
